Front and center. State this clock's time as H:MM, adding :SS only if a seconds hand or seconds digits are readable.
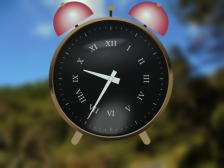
9:35
